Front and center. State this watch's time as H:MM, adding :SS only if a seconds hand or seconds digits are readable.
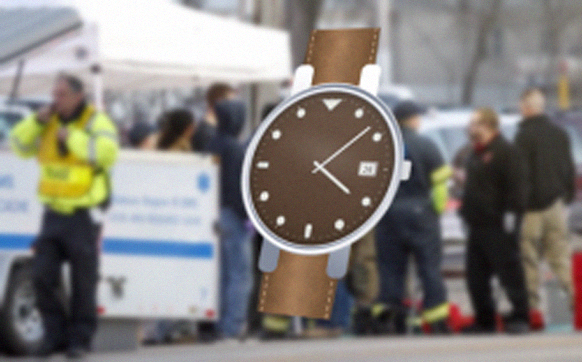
4:08
